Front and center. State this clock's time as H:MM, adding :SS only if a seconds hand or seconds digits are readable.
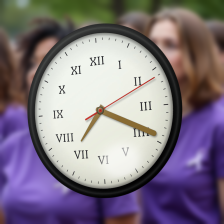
7:19:11
